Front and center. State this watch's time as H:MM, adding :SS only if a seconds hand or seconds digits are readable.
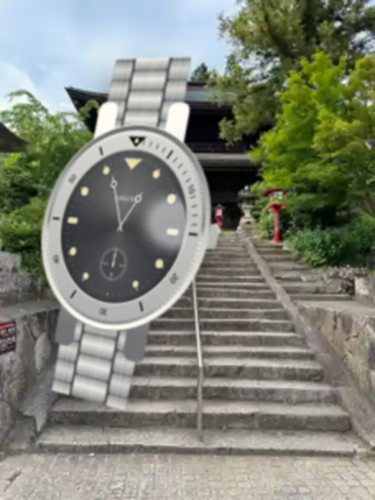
12:56
